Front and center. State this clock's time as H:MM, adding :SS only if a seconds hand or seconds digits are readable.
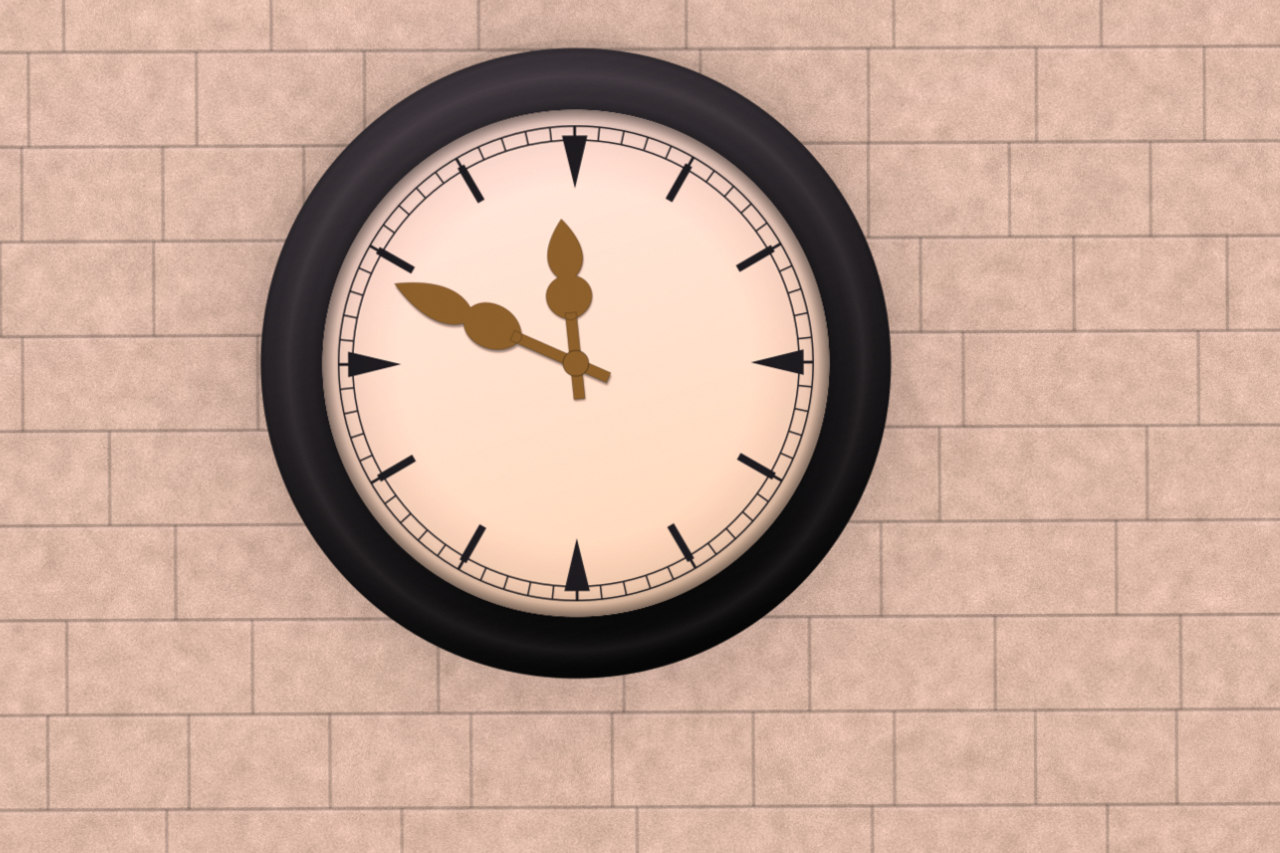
11:49
